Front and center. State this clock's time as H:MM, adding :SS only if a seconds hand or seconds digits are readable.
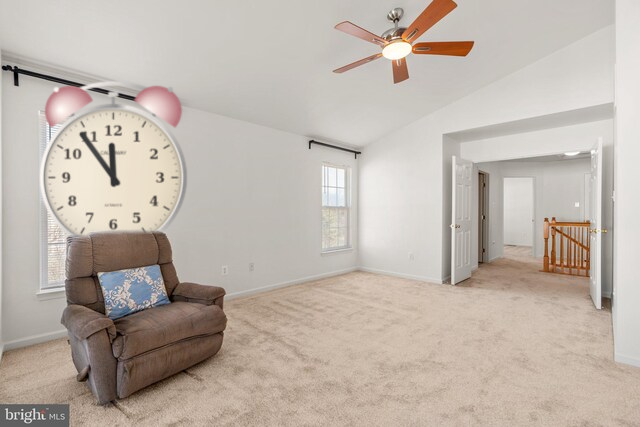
11:54
